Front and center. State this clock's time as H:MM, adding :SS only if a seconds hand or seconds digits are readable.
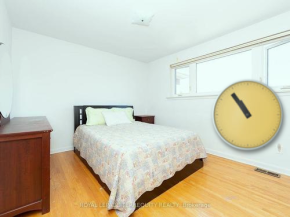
10:54
